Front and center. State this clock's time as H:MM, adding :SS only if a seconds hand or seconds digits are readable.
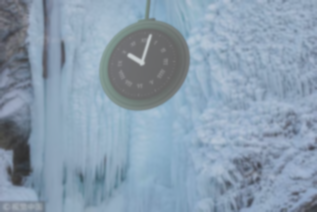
10:02
